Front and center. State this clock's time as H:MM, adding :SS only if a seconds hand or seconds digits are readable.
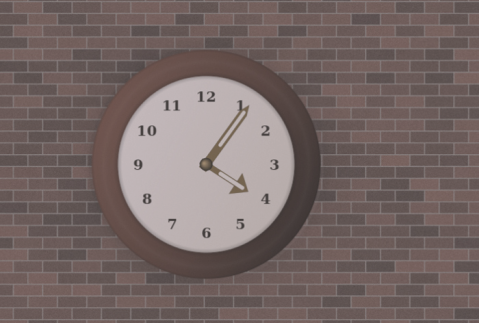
4:06
